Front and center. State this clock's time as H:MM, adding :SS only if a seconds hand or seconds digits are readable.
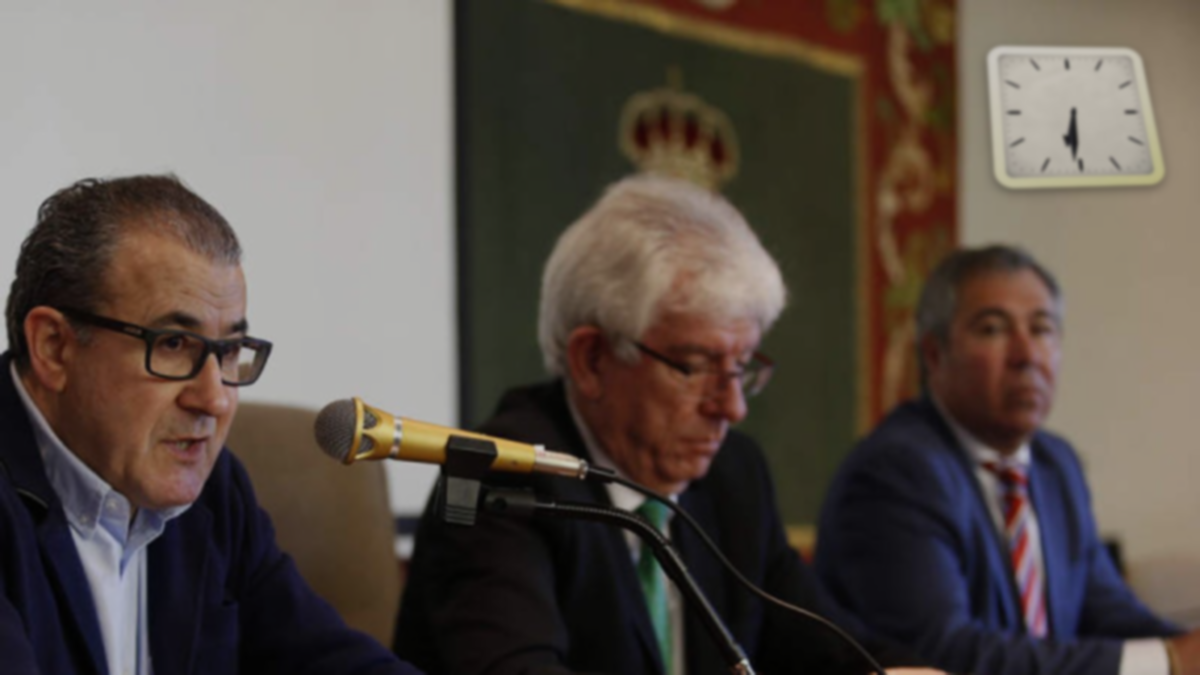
6:31
